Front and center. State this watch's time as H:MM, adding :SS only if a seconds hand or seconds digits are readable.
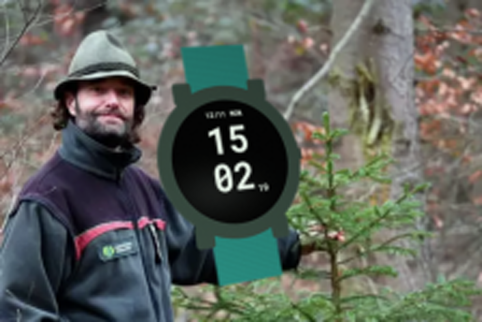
15:02
